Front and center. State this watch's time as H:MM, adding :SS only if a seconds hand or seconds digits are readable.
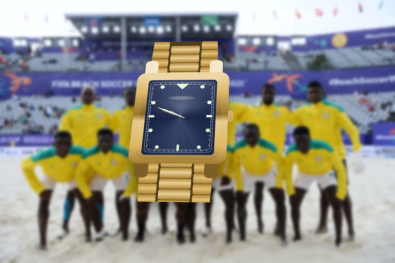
9:49
